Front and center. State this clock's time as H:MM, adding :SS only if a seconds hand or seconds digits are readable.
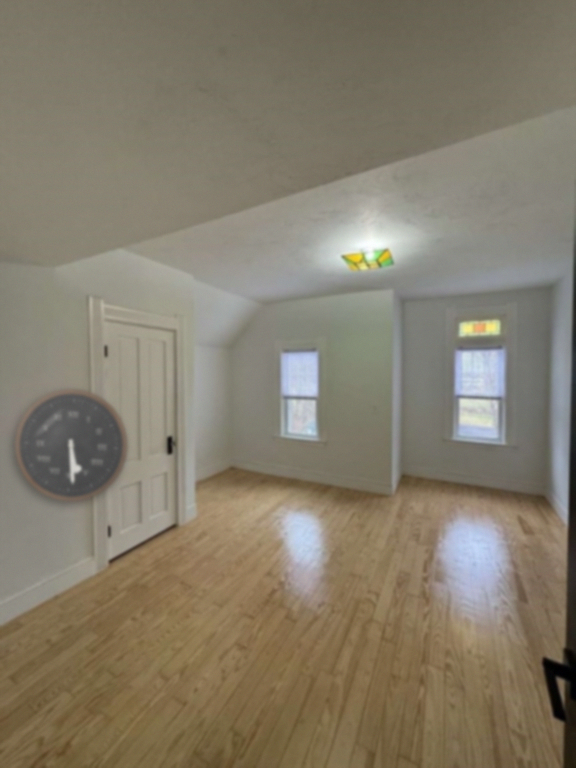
5:29
